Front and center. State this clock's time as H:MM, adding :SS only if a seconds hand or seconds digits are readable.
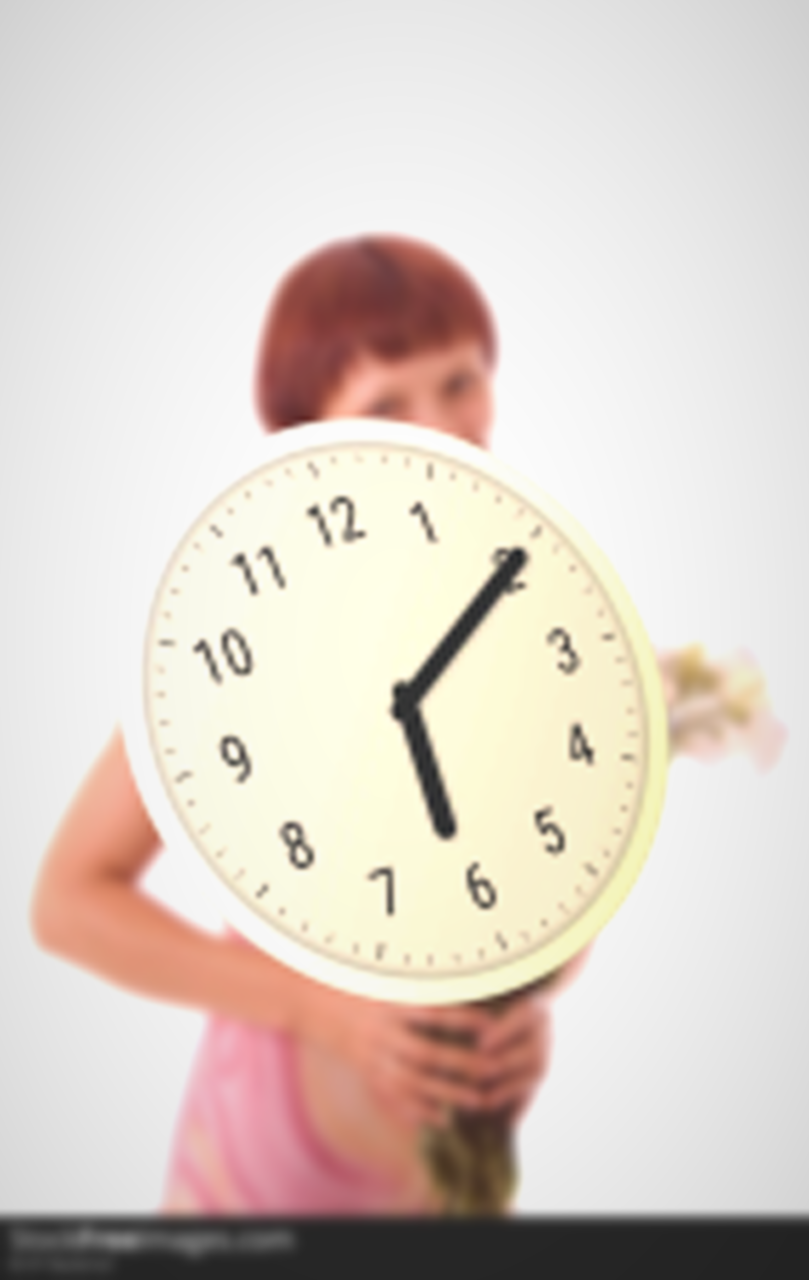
6:10
